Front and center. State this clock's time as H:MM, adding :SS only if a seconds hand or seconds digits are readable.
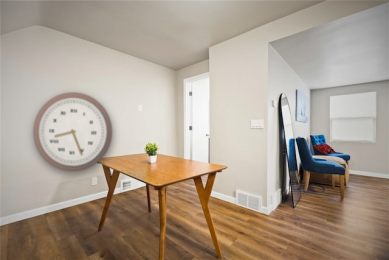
8:26
